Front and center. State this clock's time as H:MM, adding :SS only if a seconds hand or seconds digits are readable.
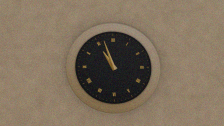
10:57
